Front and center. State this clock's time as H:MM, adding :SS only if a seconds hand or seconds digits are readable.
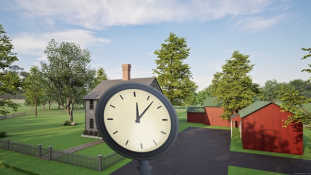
12:07
